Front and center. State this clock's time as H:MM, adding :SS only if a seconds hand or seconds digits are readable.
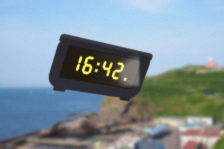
16:42
